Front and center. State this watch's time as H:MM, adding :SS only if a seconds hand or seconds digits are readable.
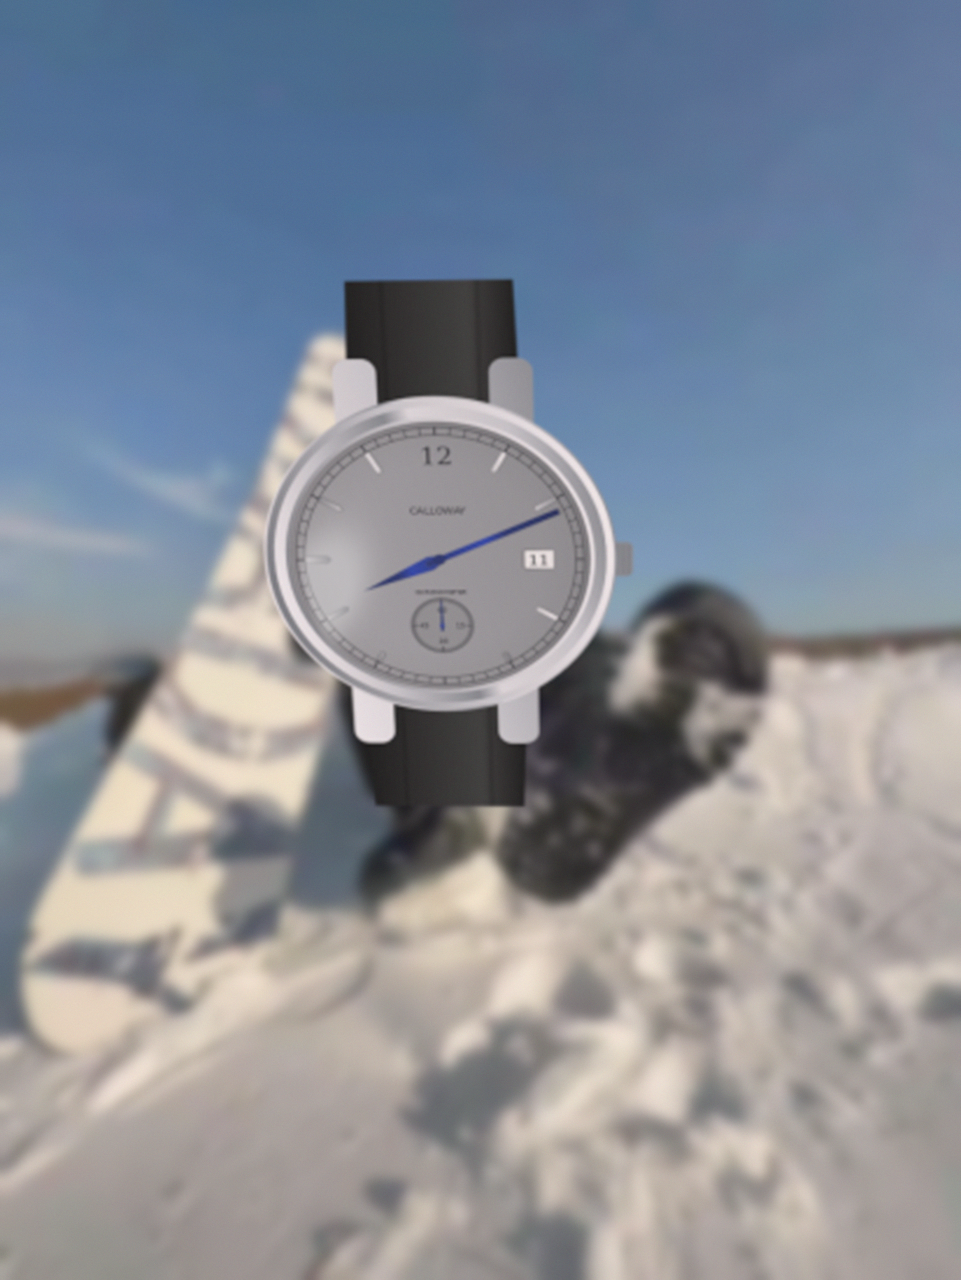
8:11
